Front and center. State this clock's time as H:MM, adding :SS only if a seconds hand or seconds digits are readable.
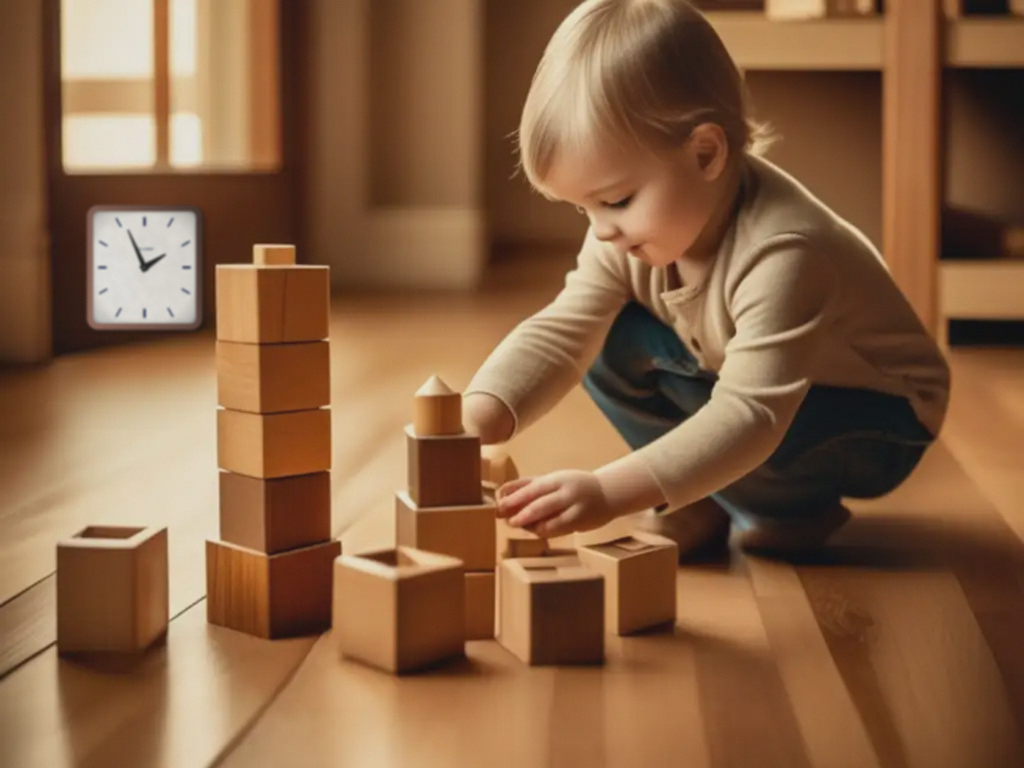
1:56
